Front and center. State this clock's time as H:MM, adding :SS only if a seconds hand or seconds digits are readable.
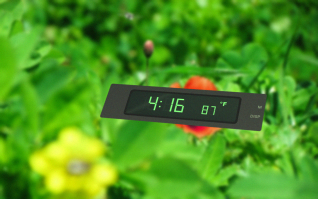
4:16
